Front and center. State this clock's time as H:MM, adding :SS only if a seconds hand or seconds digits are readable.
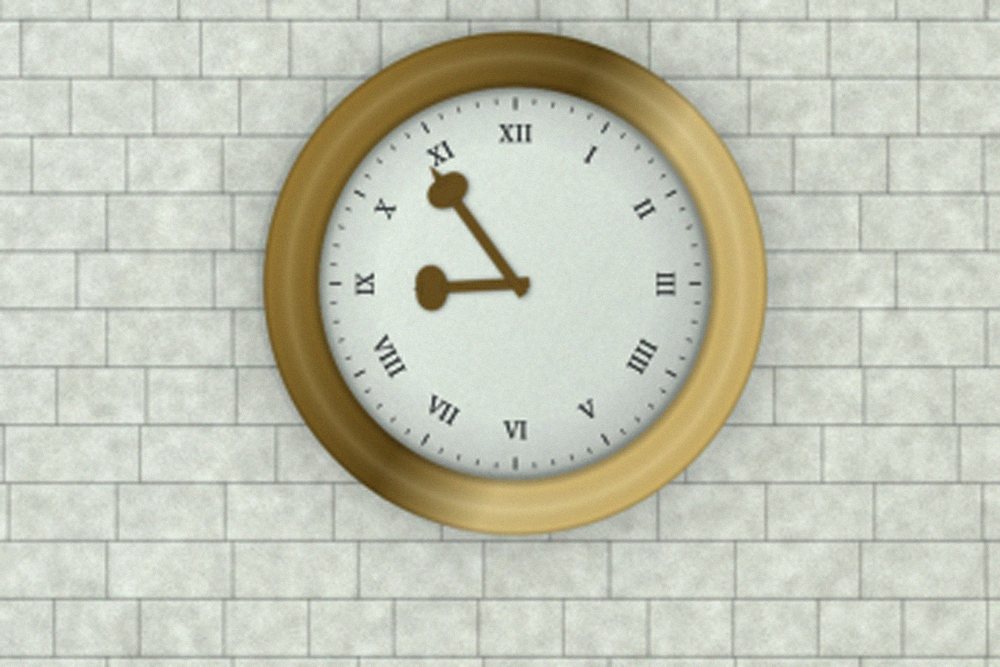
8:54
